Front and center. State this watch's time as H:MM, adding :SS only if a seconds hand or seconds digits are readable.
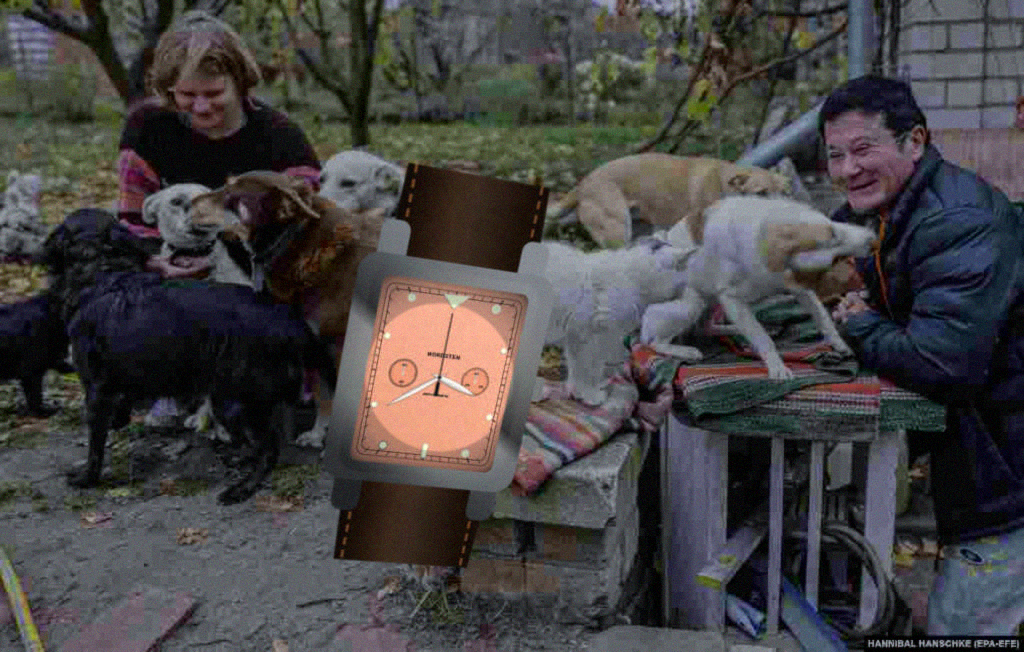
3:39
